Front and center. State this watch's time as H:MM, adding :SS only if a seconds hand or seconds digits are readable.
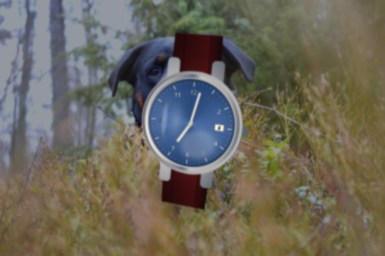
7:02
